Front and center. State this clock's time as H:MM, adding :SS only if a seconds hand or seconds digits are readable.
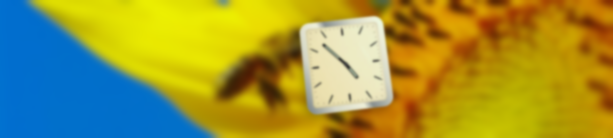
4:53
